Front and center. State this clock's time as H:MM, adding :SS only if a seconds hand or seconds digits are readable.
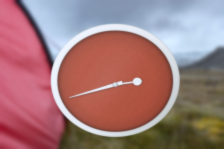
2:42
